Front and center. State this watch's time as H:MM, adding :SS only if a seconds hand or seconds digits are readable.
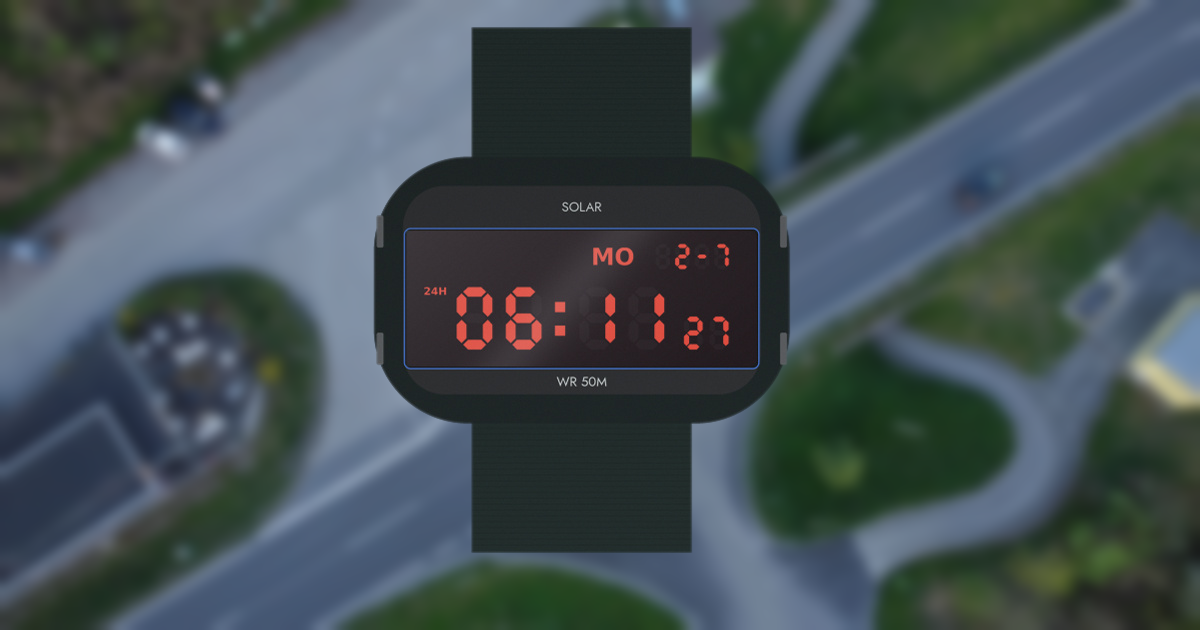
6:11:27
